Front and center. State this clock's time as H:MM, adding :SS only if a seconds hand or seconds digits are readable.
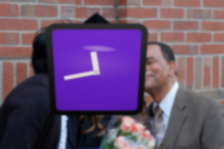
11:43
